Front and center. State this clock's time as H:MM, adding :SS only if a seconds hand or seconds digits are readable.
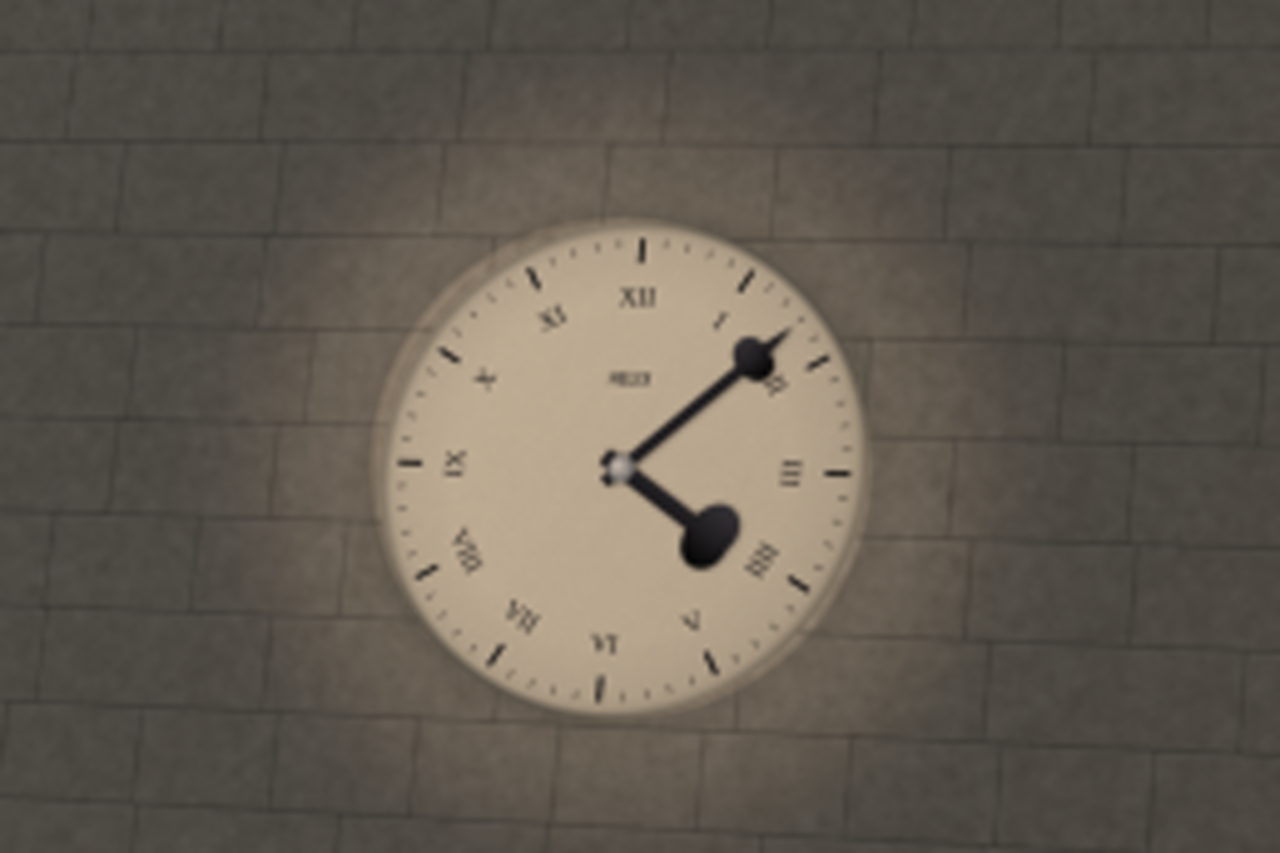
4:08
